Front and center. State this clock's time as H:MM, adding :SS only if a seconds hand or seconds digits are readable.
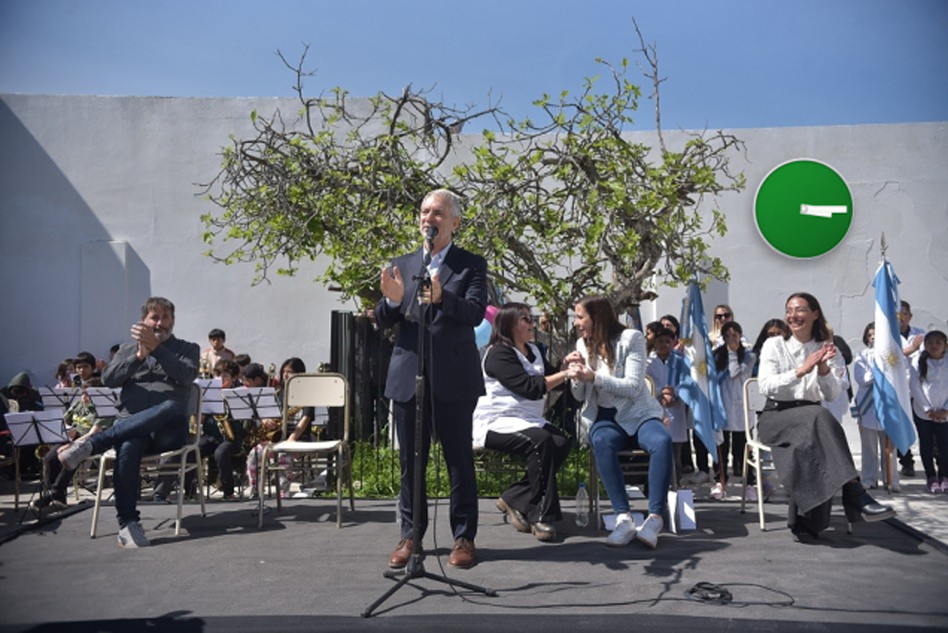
3:15
